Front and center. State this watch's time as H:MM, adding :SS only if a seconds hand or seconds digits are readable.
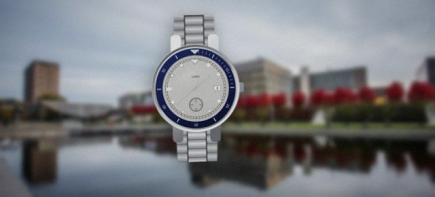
1:38
